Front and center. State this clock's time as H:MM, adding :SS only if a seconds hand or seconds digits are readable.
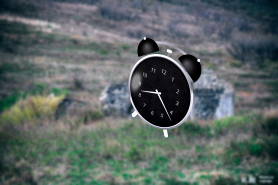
8:22
